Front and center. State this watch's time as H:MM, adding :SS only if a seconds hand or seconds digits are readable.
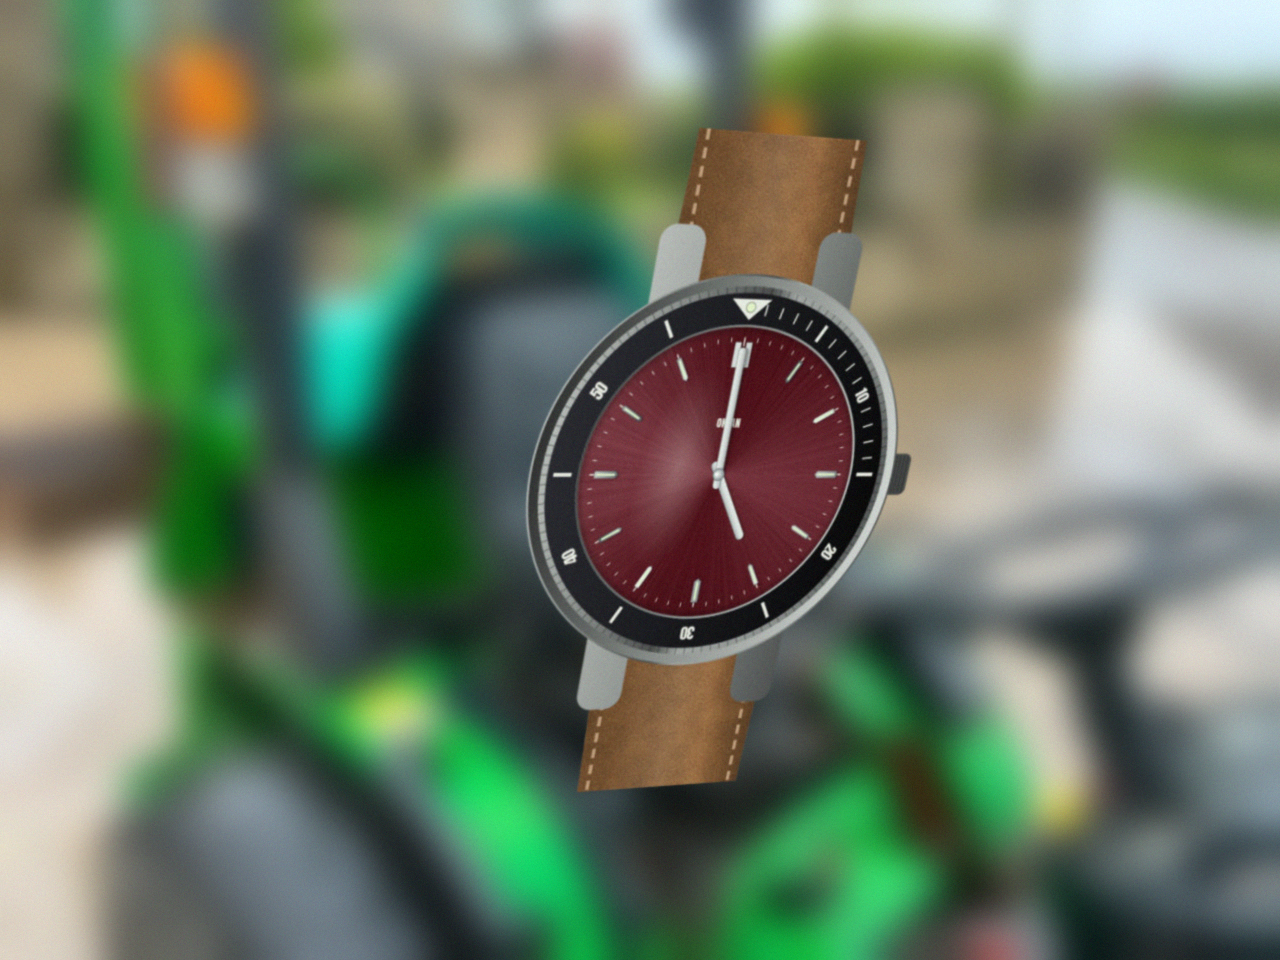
5:00
